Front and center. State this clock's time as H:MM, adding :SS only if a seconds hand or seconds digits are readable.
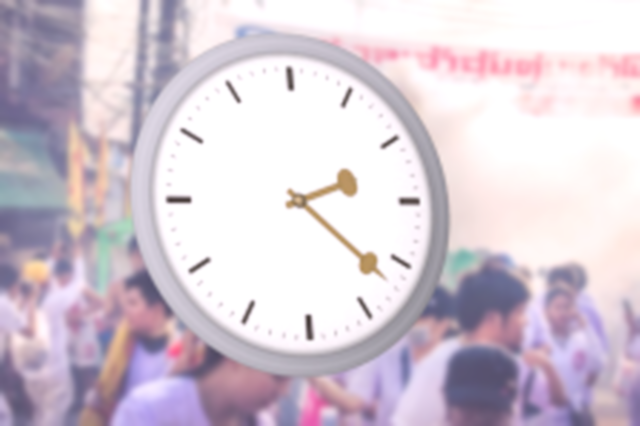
2:22
